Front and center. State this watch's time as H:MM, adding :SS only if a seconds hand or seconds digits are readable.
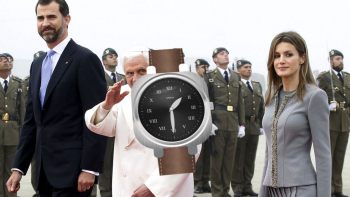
1:30
